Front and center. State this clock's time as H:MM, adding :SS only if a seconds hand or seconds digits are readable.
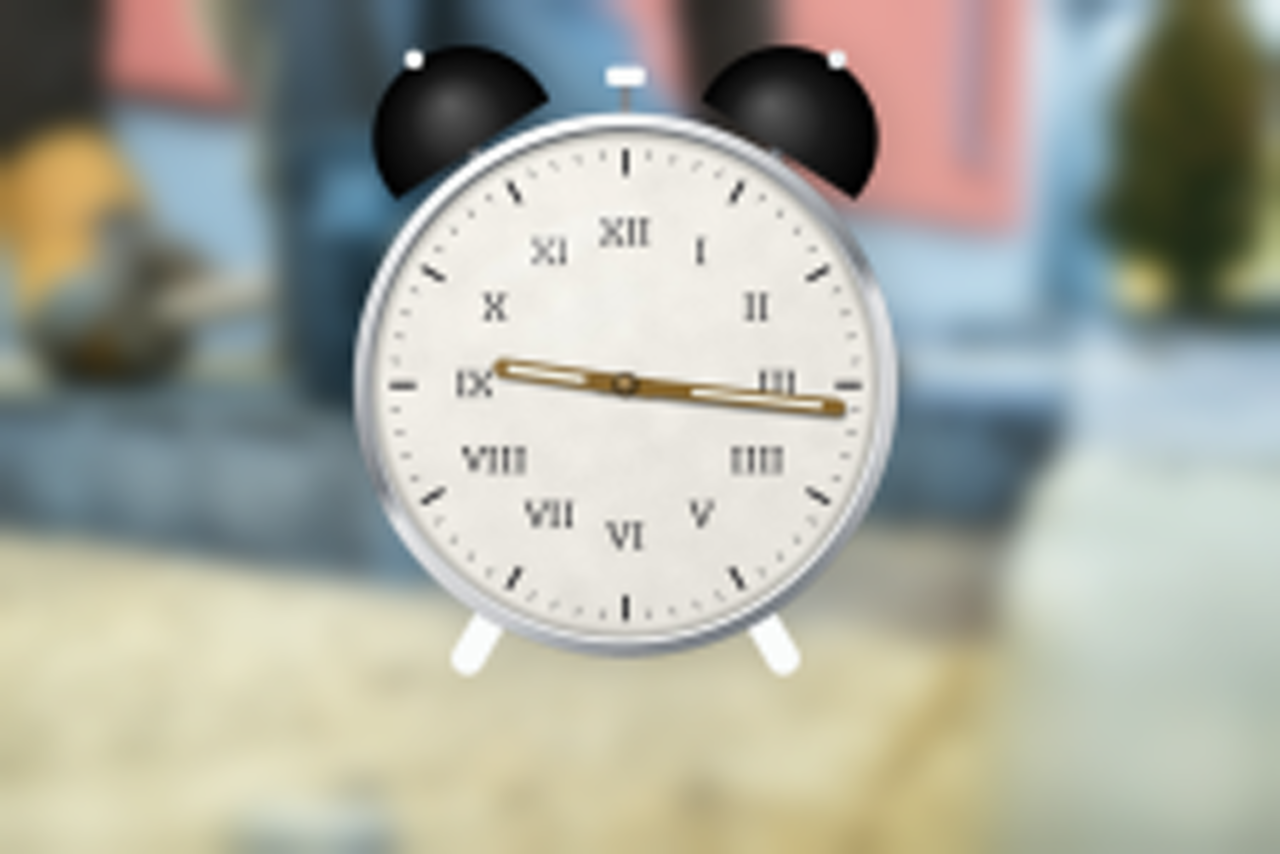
9:16
